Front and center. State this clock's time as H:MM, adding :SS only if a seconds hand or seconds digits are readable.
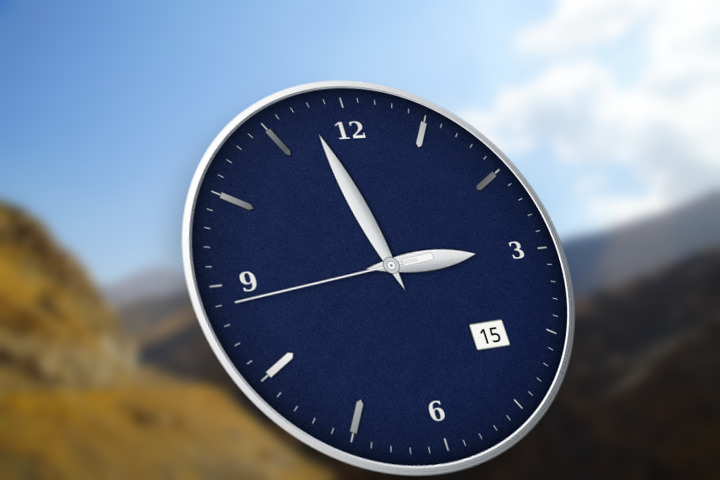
2:57:44
